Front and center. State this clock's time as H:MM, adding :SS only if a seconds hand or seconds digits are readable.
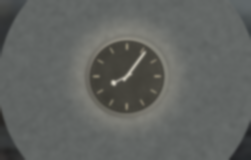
8:06
